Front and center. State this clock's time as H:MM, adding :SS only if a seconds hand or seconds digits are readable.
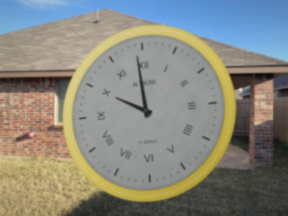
9:59
